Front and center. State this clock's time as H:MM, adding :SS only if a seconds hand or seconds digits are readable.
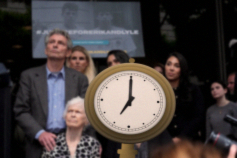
7:00
